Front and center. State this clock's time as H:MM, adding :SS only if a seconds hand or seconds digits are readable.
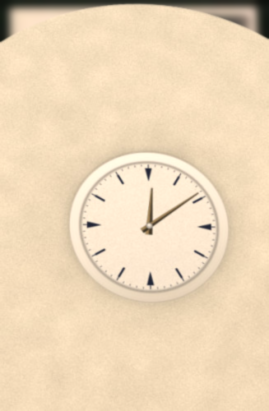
12:09
